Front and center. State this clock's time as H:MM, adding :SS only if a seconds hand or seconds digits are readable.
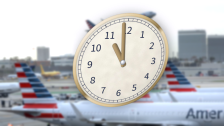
10:59
